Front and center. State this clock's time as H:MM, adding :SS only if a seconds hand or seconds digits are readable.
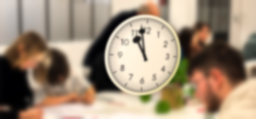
10:58
